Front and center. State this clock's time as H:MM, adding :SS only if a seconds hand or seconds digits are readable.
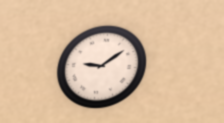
9:08
